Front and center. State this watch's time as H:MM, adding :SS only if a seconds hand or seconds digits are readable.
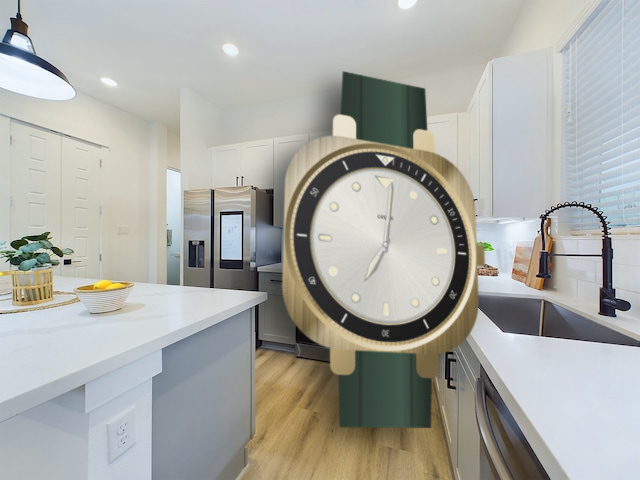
7:01
